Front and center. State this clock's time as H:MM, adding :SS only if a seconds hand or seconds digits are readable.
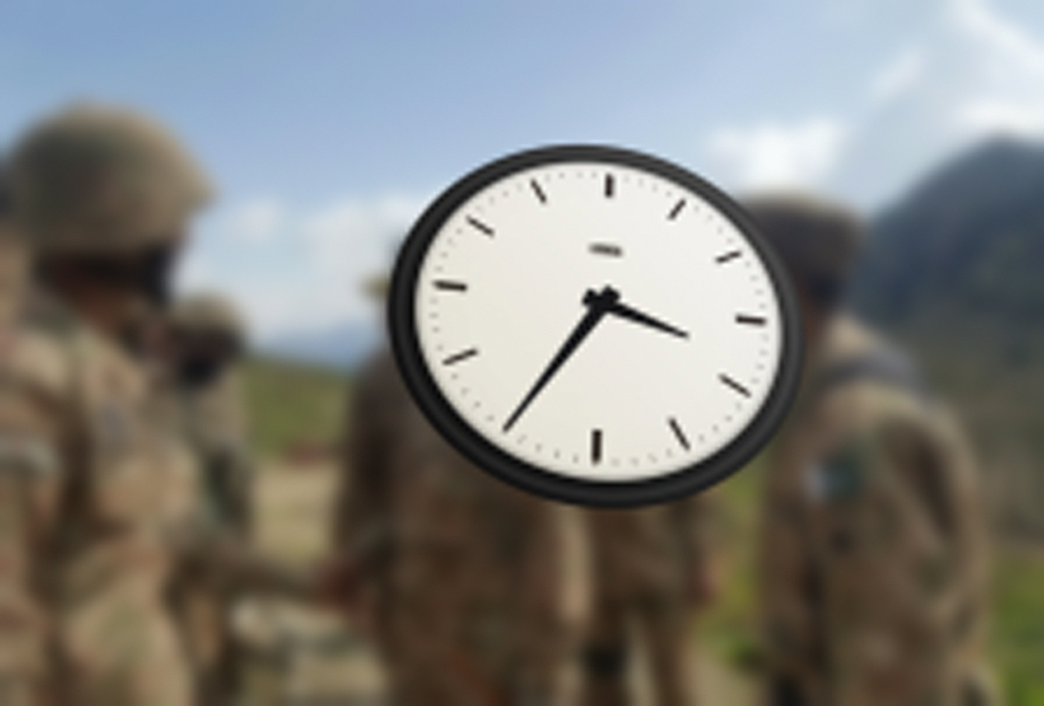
3:35
